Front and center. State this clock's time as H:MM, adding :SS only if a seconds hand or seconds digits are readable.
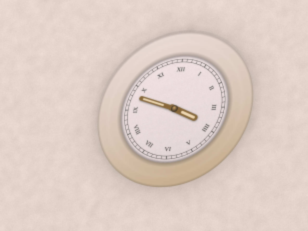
3:48
